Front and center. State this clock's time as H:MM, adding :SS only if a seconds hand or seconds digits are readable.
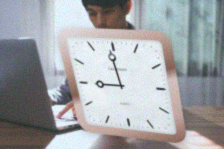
8:59
